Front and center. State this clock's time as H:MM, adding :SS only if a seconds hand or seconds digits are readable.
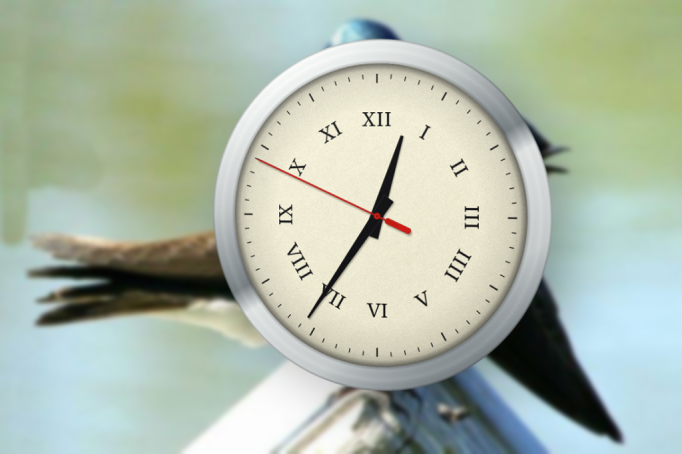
12:35:49
